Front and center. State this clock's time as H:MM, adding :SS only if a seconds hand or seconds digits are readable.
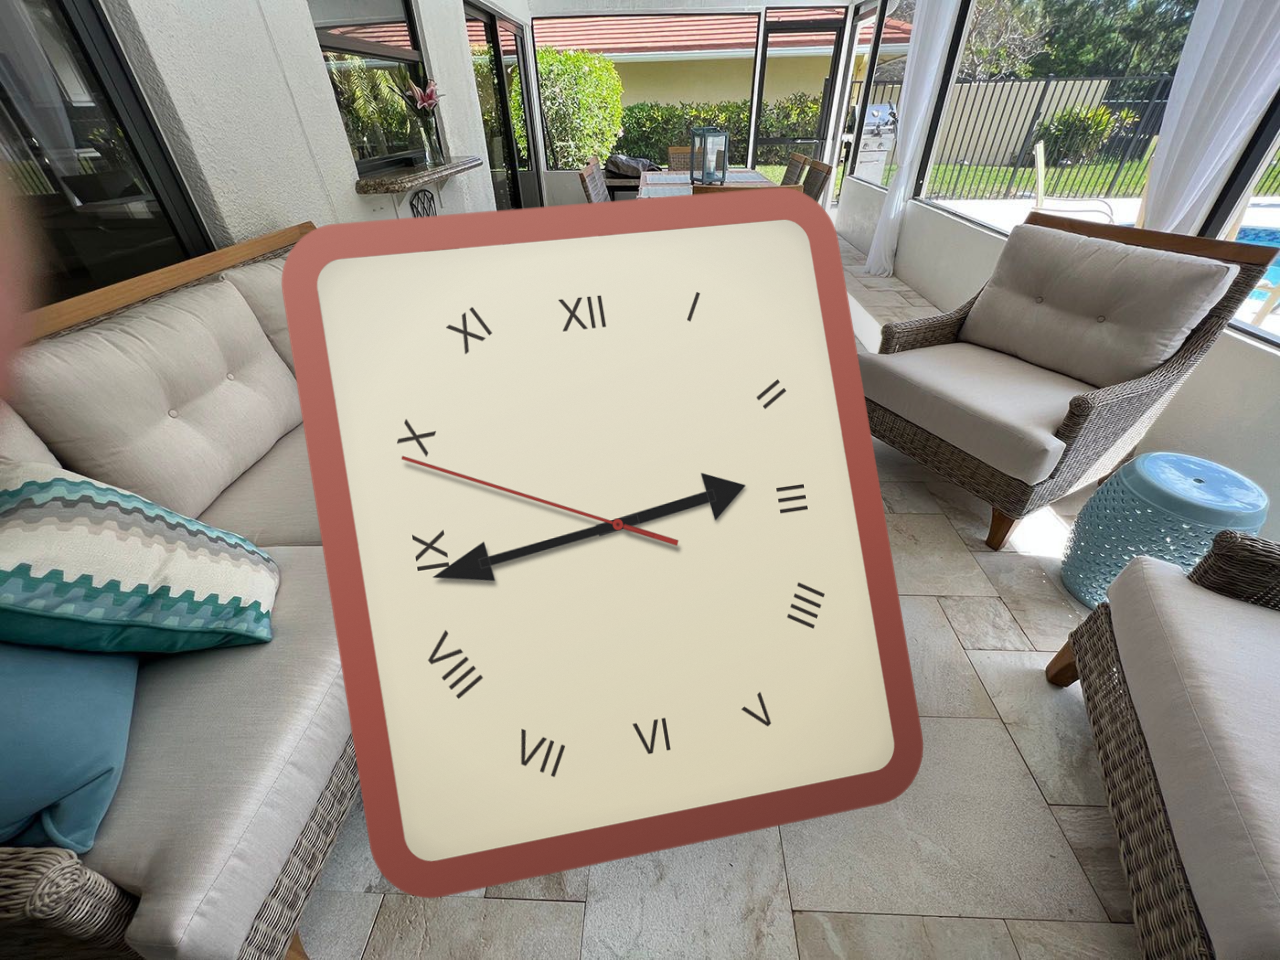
2:43:49
